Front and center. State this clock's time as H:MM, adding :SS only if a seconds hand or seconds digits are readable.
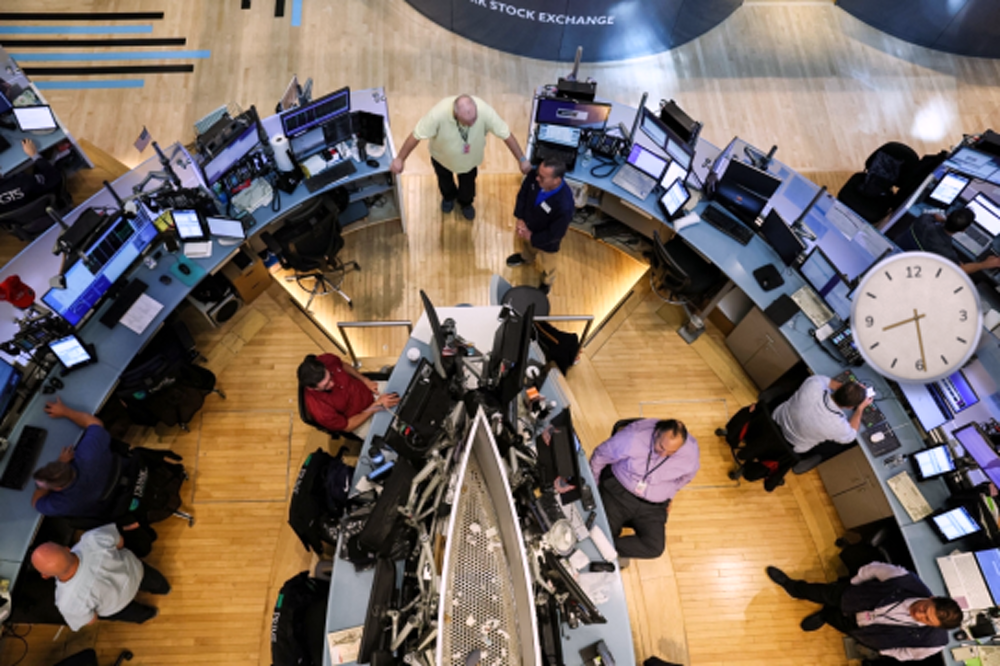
8:29
